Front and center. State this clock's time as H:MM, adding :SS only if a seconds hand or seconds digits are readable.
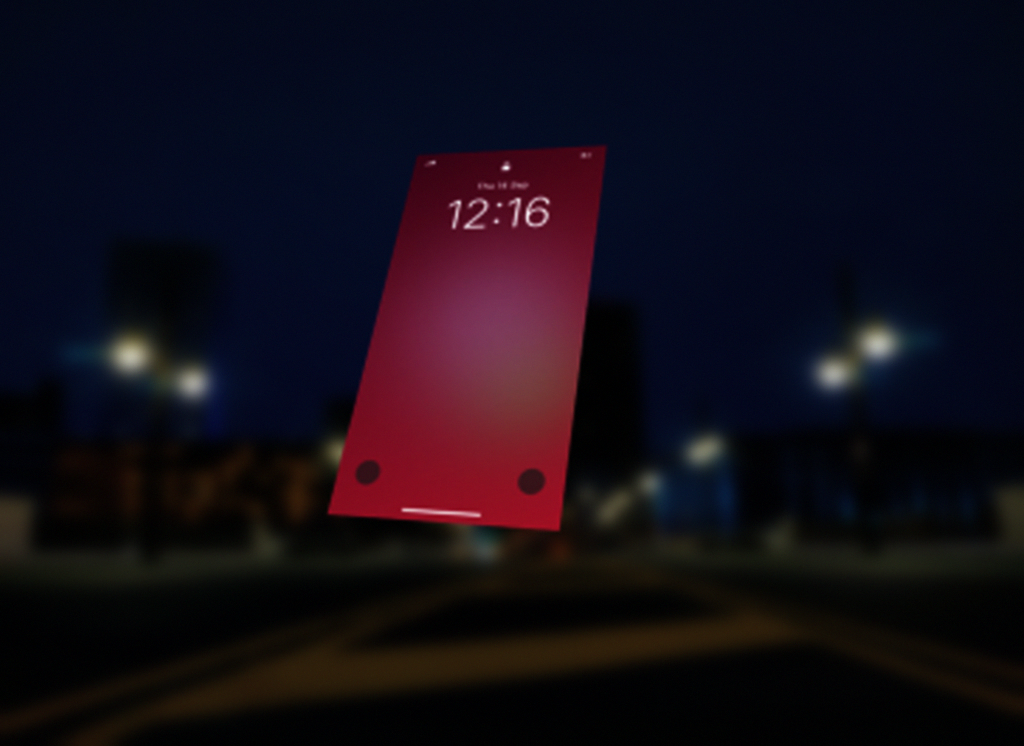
12:16
